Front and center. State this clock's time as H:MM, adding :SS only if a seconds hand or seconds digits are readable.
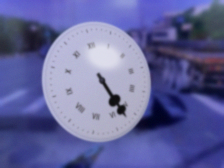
5:27
